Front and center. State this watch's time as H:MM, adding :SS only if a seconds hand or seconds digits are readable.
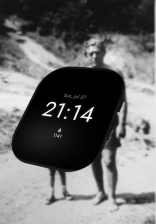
21:14
